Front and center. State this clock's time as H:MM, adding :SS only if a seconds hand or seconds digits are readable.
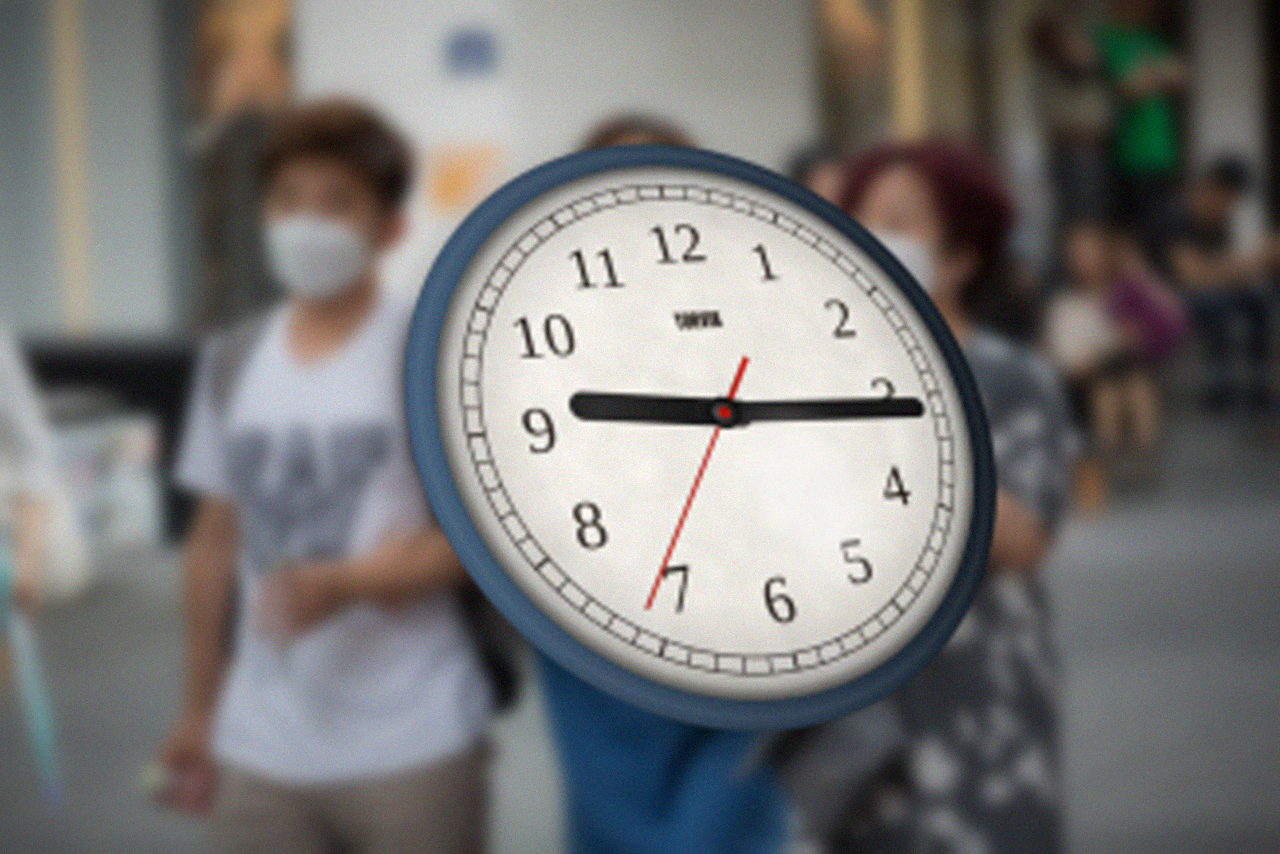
9:15:36
